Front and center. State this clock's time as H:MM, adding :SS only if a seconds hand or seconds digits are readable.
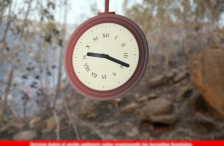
9:19
